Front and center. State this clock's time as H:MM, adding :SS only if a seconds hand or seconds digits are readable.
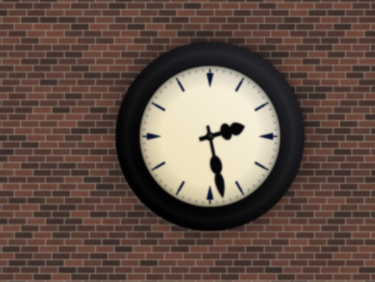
2:28
